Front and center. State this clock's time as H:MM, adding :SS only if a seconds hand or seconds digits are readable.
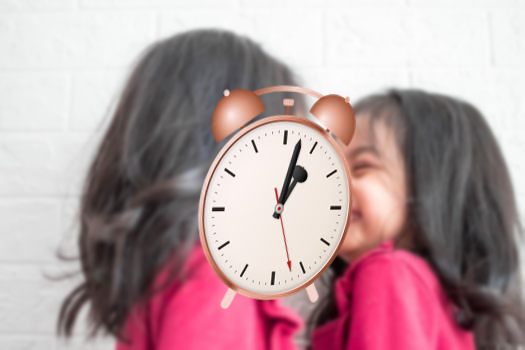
1:02:27
